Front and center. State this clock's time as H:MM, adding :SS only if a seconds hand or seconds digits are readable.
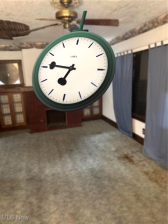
6:46
